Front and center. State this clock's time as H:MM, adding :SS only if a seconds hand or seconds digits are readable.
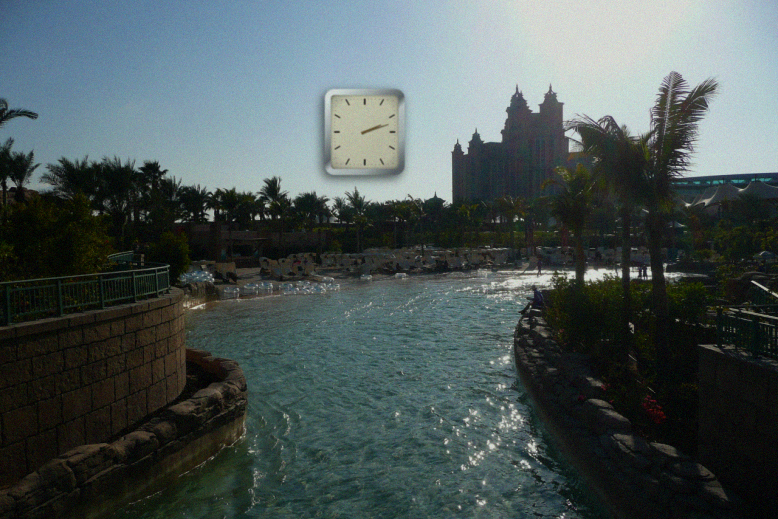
2:12
